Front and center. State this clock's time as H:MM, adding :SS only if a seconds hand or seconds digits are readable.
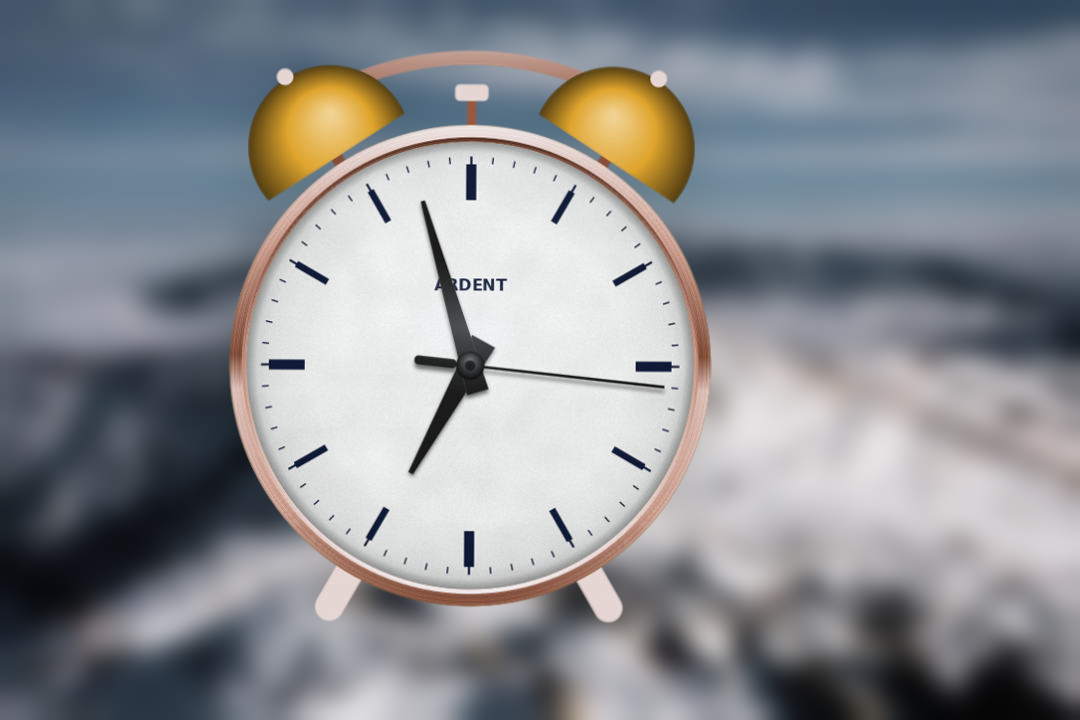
6:57:16
